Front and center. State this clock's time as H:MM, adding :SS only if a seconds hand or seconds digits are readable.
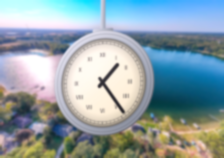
1:24
